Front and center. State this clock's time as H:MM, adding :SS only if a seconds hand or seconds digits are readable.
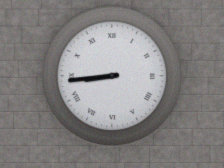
8:44
